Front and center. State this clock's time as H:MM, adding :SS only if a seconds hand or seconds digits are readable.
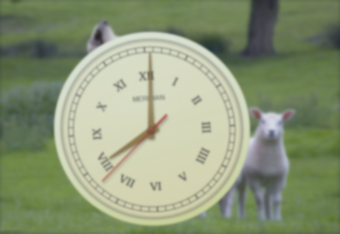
8:00:38
